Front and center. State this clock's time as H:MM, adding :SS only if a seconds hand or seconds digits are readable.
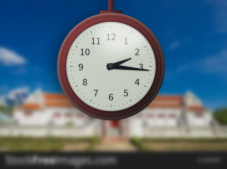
2:16
